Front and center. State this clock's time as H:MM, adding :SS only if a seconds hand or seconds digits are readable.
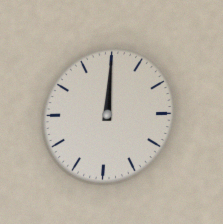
12:00
